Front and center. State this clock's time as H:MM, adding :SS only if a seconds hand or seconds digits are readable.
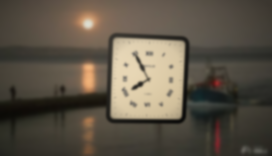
7:55
